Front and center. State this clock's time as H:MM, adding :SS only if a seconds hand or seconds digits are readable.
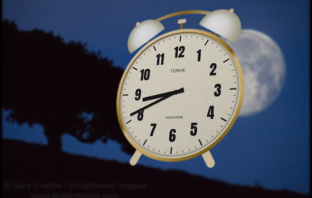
8:41
